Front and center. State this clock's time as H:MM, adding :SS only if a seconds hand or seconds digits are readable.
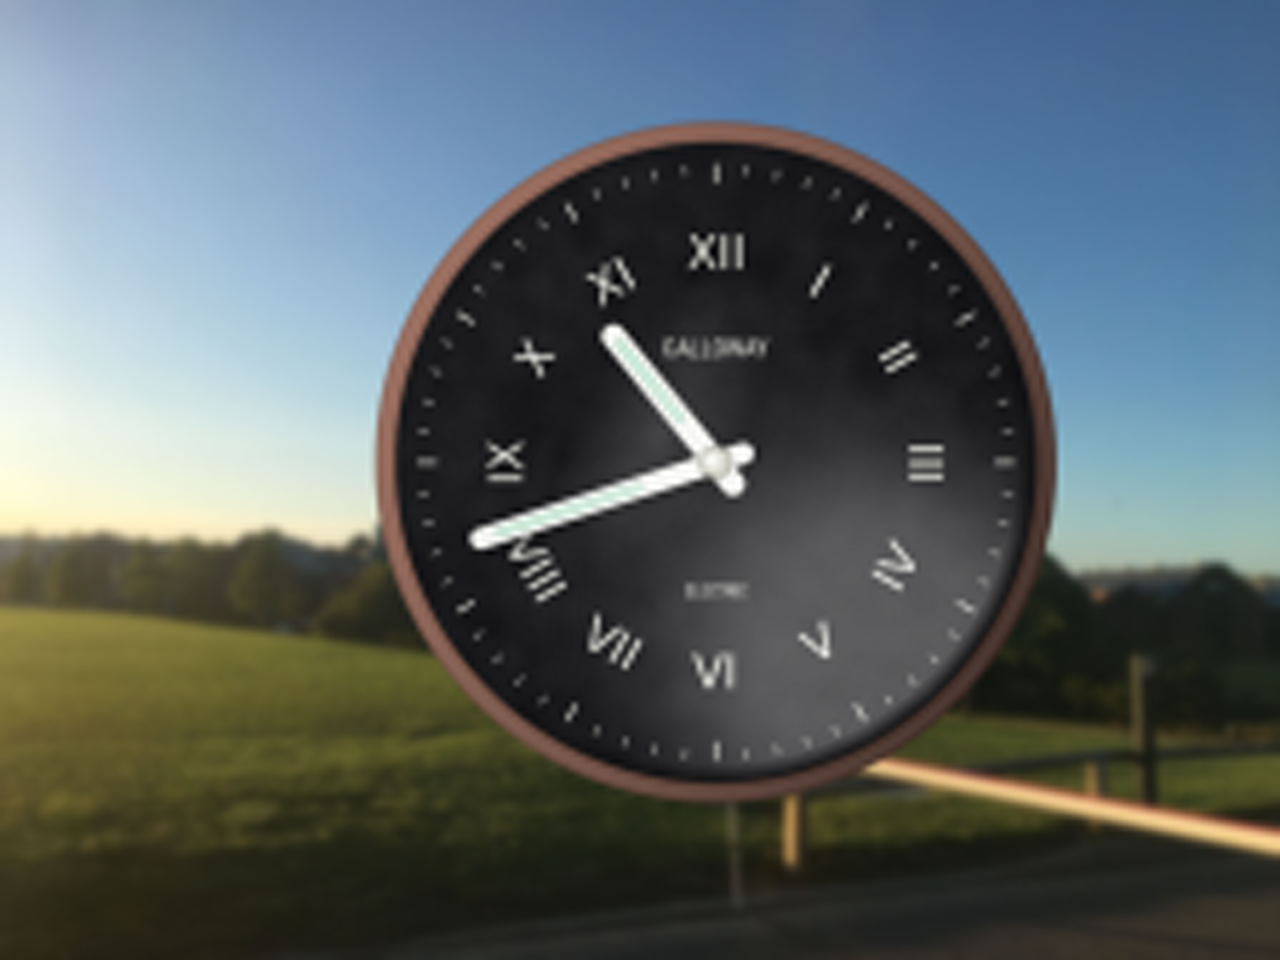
10:42
